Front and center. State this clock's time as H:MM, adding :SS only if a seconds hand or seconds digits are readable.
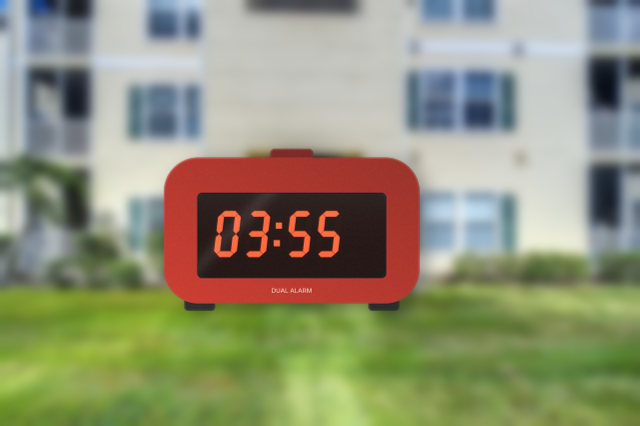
3:55
